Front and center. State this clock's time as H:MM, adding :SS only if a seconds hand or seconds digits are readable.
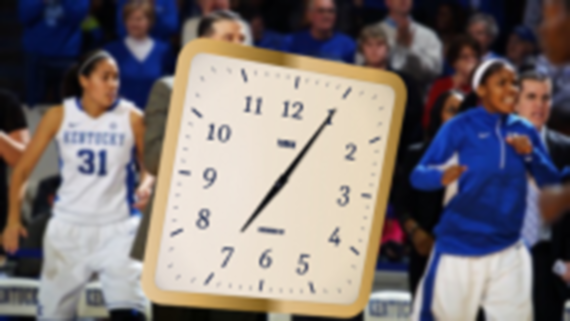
7:05
